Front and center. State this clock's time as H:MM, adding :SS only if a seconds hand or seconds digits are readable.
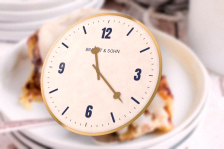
11:22
